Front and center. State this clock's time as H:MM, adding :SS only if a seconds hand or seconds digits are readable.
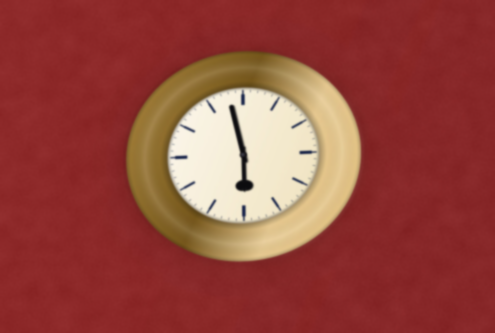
5:58
